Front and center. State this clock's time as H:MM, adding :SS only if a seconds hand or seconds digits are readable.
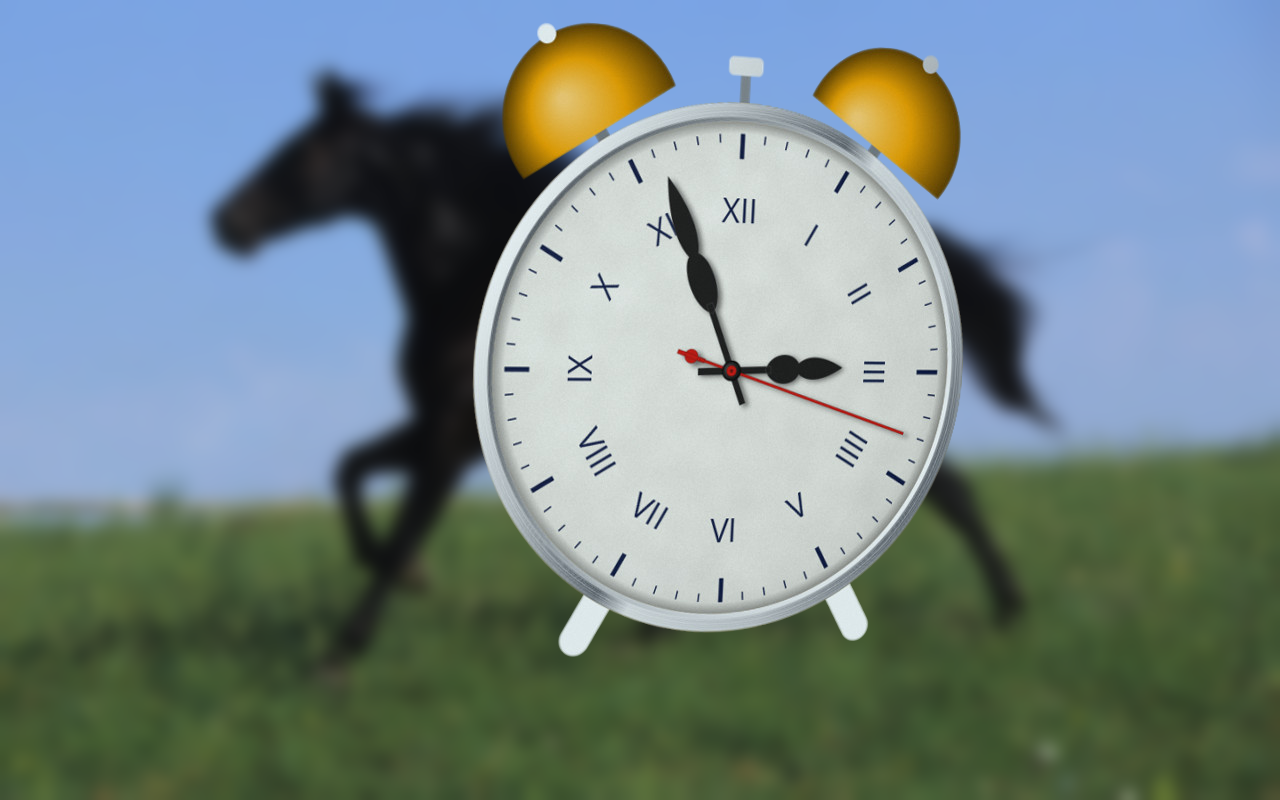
2:56:18
